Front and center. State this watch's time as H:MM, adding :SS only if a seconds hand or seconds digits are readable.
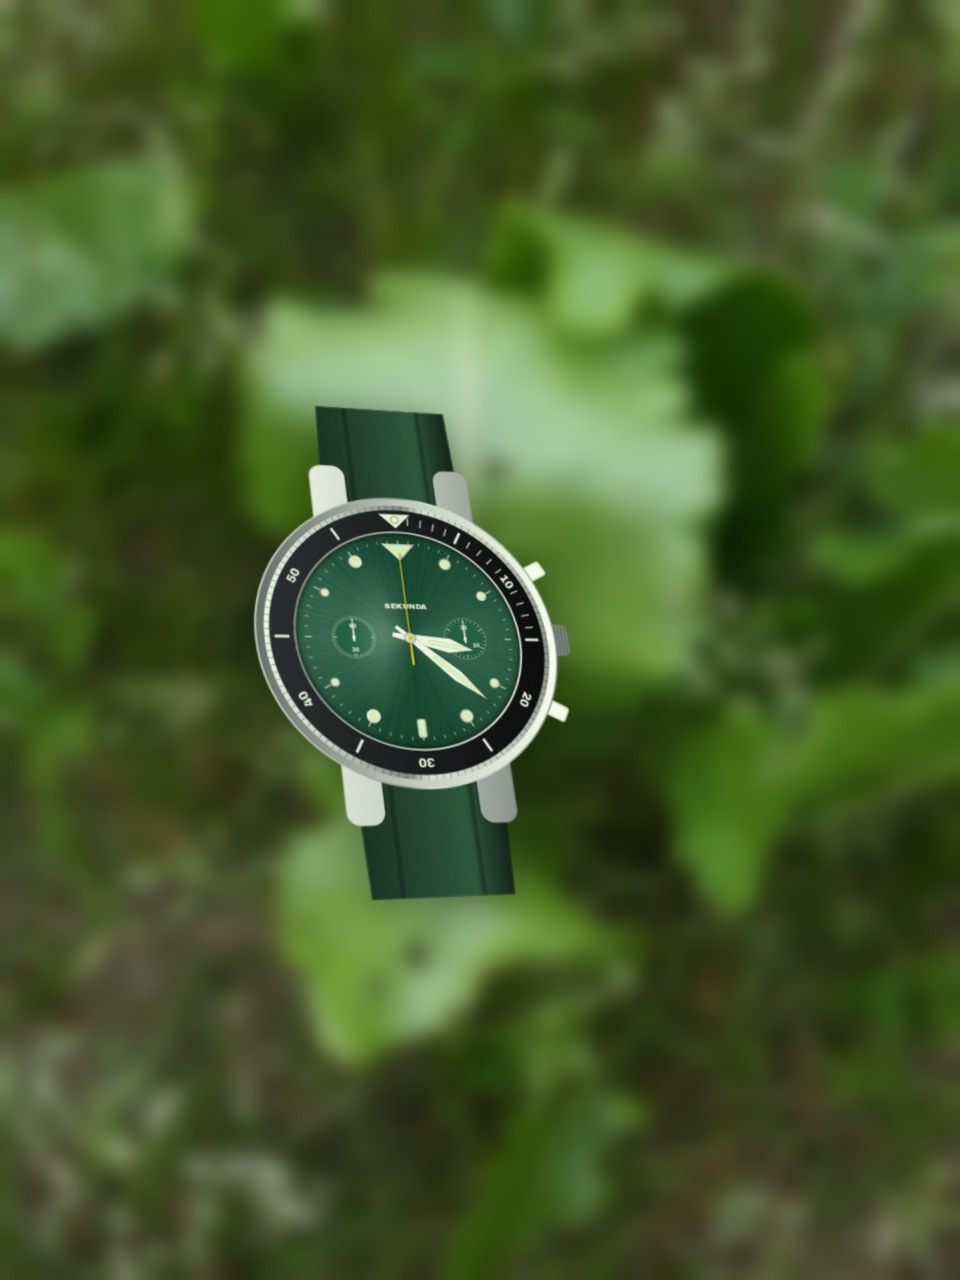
3:22
